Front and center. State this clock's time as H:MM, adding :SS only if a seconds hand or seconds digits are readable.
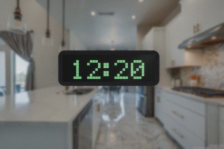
12:20
